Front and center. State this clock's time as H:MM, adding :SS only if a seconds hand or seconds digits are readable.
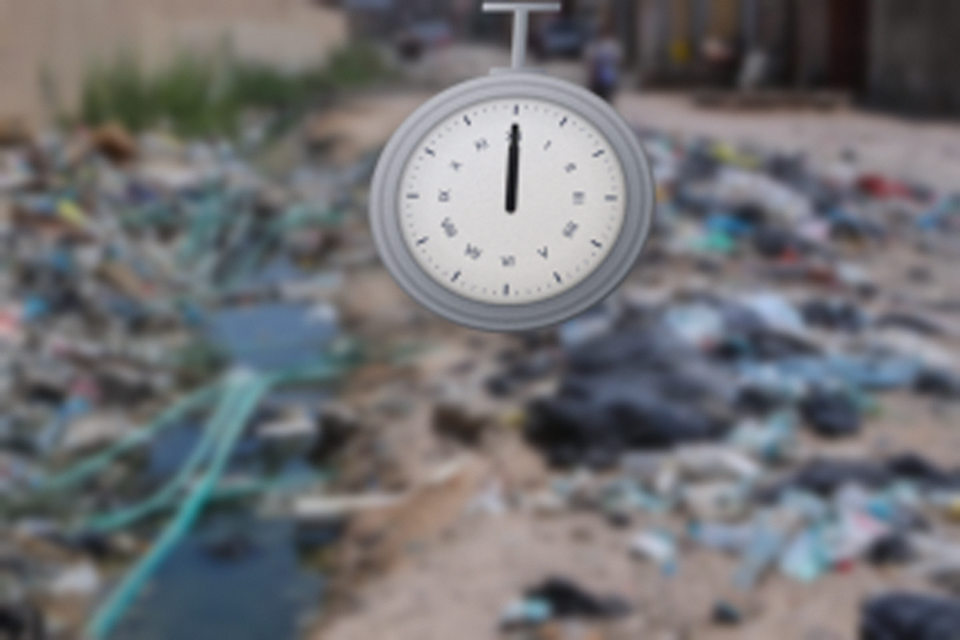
12:00
